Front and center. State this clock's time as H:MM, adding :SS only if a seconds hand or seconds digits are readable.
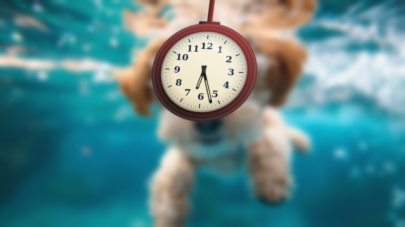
6:27
